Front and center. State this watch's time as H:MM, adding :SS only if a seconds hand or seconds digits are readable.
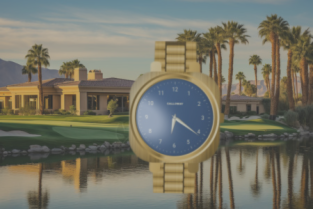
6:21
